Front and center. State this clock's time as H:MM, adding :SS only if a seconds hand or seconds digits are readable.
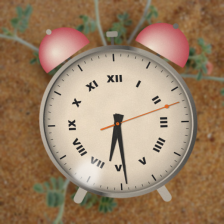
6:29:12
